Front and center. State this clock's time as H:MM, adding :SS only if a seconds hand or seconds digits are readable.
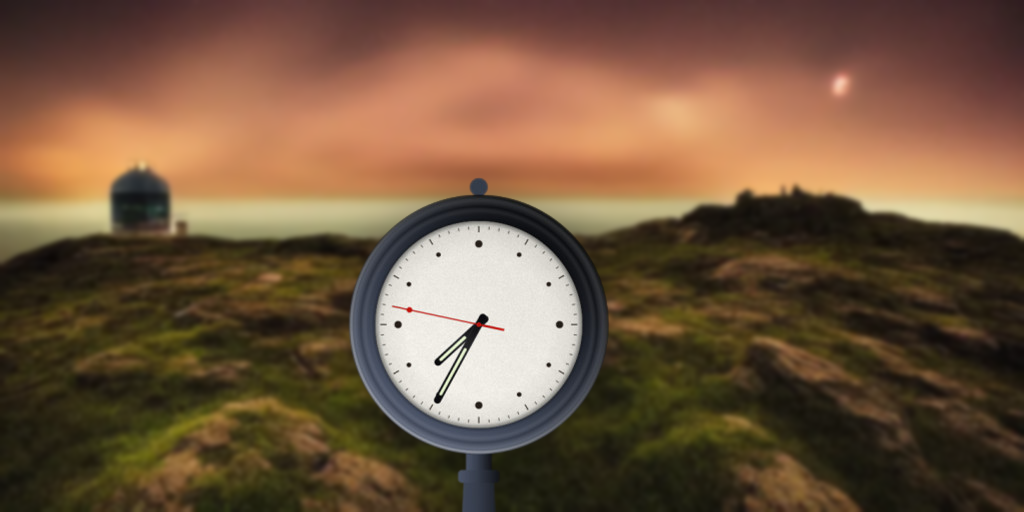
7:34:47
